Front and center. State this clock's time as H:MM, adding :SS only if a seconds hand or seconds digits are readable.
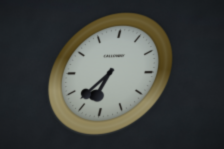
6:37
